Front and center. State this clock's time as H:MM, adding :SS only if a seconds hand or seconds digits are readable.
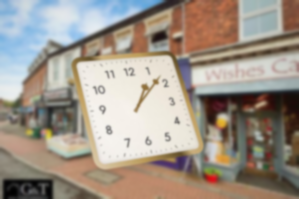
1:08
